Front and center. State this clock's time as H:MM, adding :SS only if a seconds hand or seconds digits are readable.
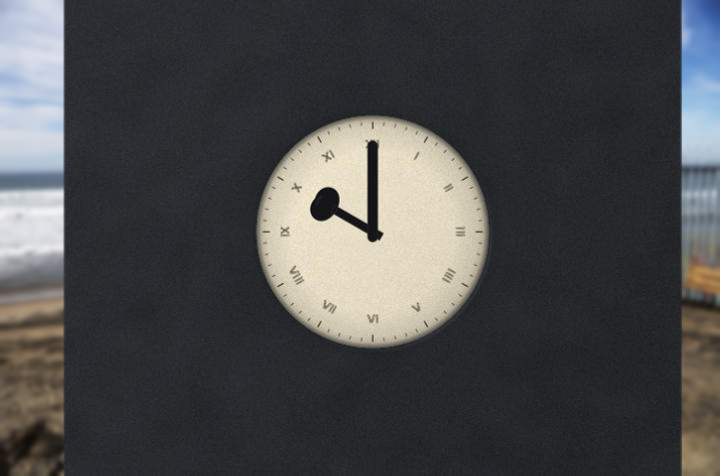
10:00
